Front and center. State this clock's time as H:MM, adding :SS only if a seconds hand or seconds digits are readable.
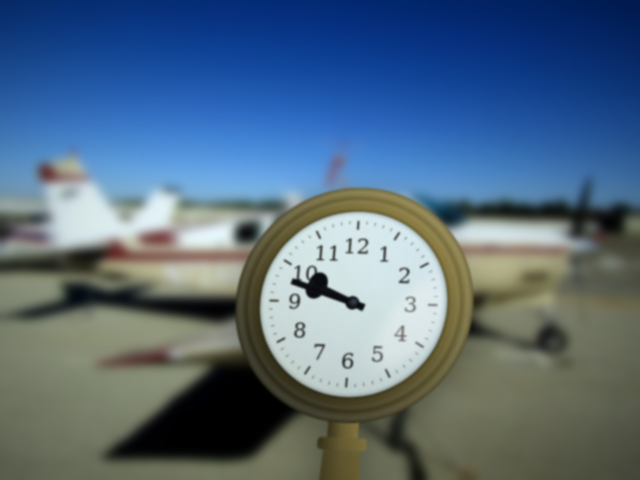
9:48
